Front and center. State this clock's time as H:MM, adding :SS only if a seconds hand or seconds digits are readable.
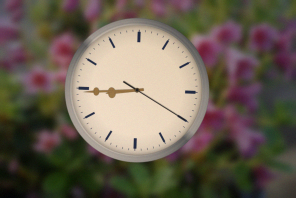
8:44:20
